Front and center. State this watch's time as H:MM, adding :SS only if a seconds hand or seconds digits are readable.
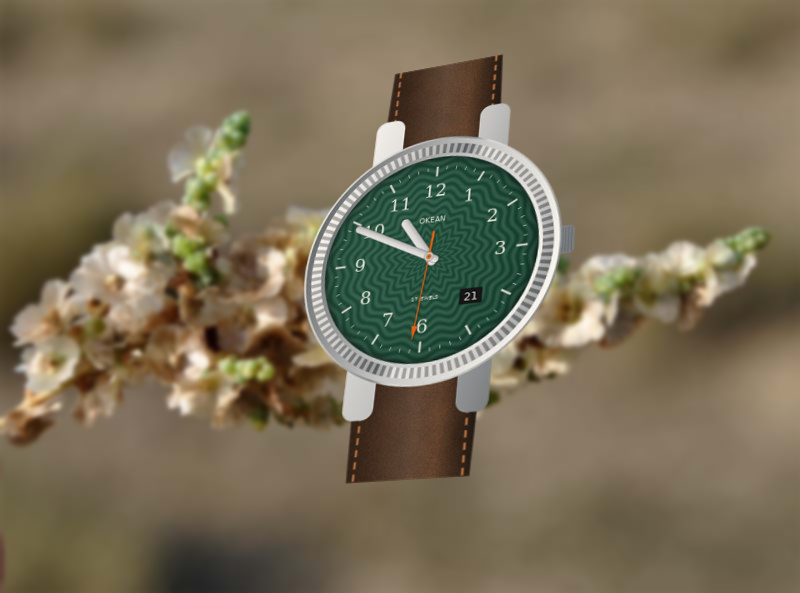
10:49:31
